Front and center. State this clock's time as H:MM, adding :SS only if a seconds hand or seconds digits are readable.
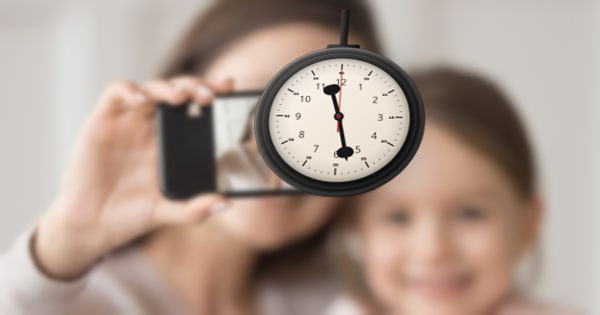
11:28:00
